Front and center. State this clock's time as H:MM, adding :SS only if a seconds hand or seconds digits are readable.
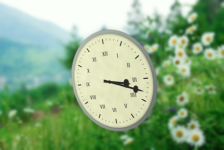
3:18
